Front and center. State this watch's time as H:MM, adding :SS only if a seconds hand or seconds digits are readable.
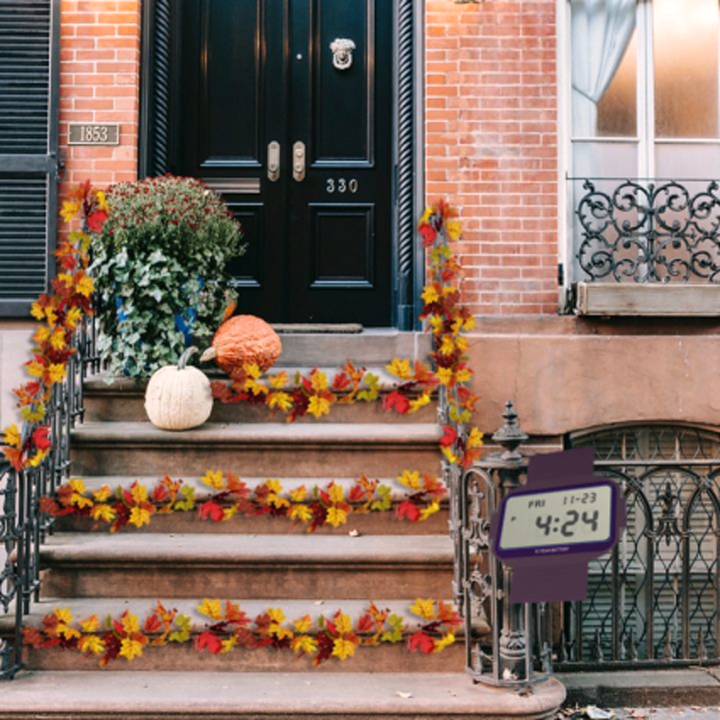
4:24
